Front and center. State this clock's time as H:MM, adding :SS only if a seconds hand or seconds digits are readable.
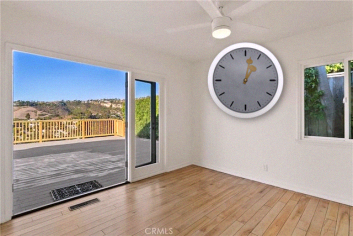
1:02
